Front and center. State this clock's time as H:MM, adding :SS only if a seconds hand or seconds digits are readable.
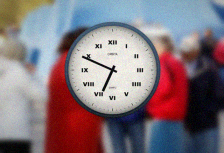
6:49
